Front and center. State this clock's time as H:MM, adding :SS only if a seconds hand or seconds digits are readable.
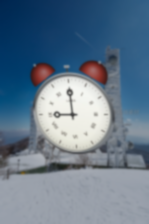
9:00
